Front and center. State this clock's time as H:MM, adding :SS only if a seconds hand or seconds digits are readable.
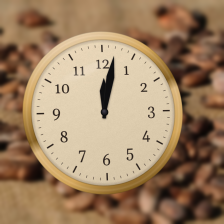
12:02
